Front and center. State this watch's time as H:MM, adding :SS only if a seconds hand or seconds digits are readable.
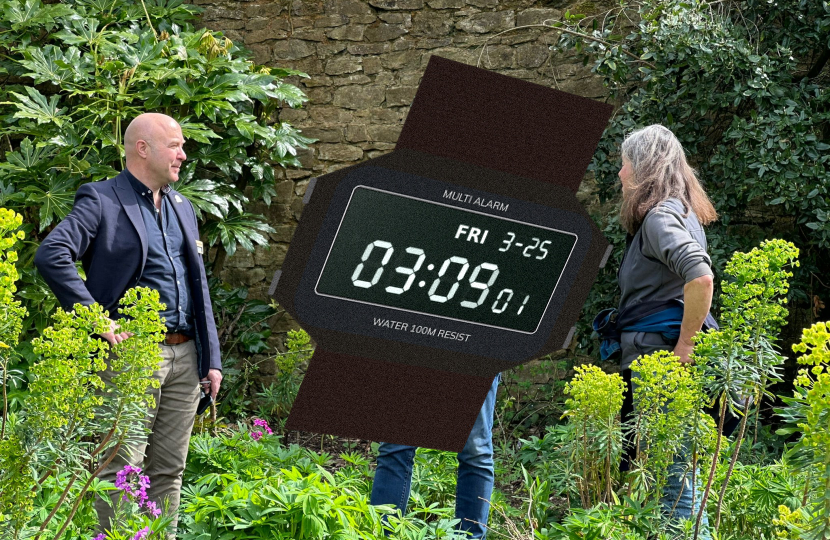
3:09:01
